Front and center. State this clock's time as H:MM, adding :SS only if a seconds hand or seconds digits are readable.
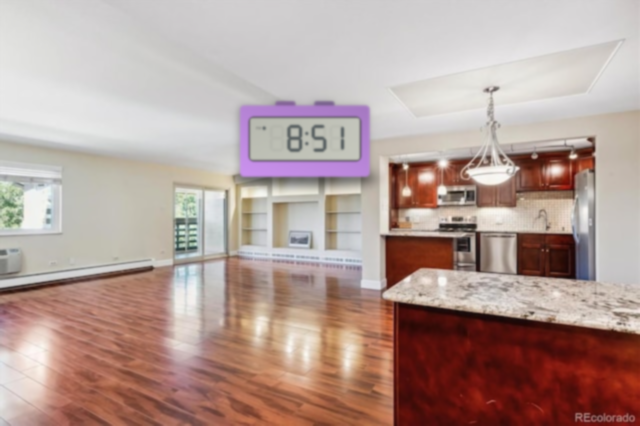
8:51
